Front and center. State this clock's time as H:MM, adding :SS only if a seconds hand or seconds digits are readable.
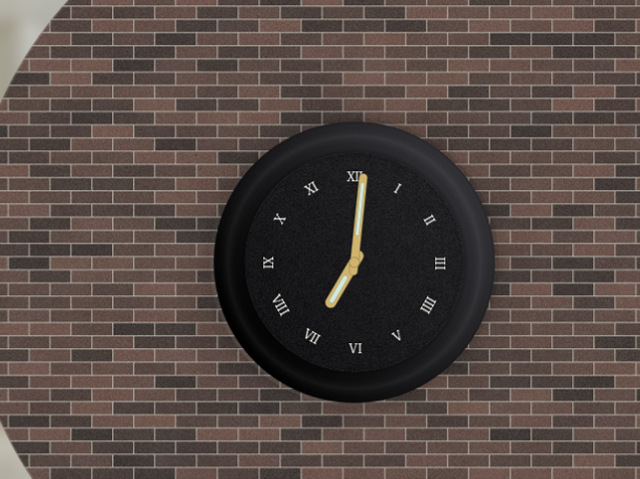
7:01
